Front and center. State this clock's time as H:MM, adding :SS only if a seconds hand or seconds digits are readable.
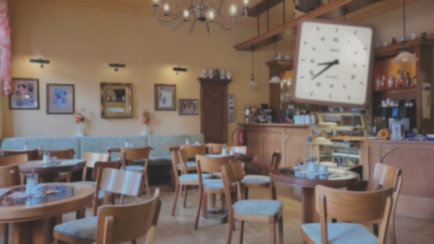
8:38
